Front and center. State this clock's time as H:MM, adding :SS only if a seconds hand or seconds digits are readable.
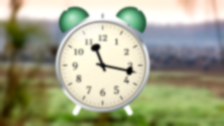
11:17
